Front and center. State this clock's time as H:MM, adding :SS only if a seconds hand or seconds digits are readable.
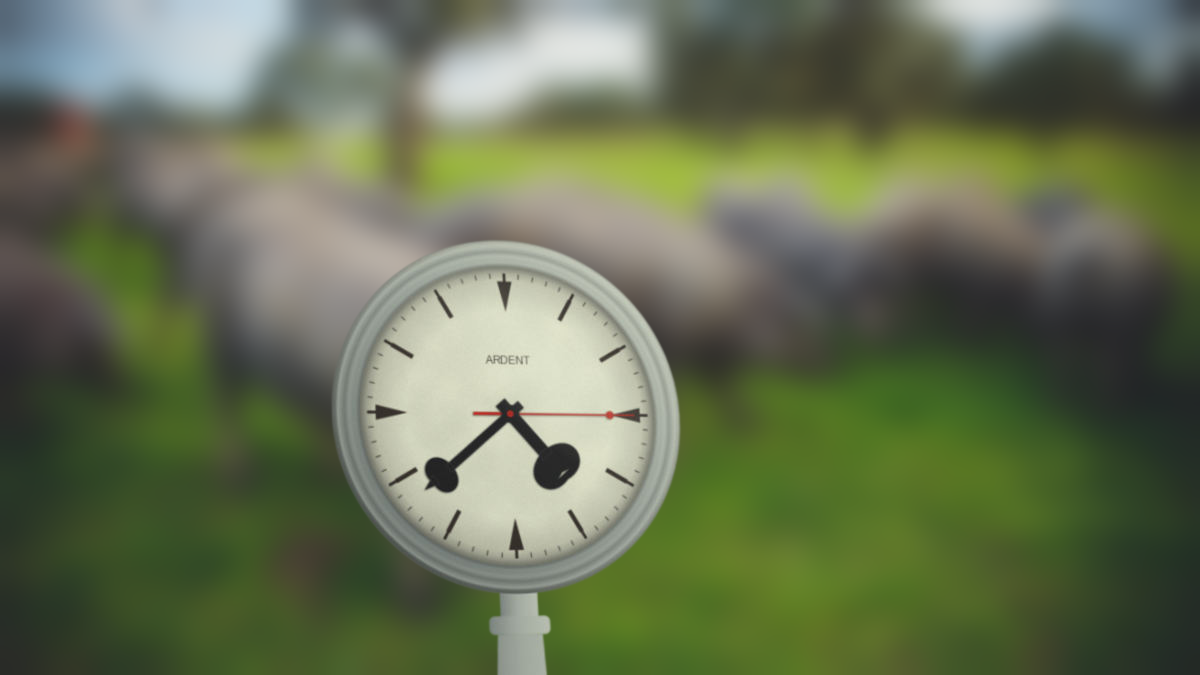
4:38:15
